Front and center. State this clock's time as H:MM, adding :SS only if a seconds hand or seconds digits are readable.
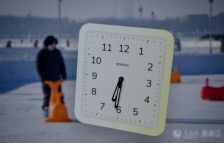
6:31
